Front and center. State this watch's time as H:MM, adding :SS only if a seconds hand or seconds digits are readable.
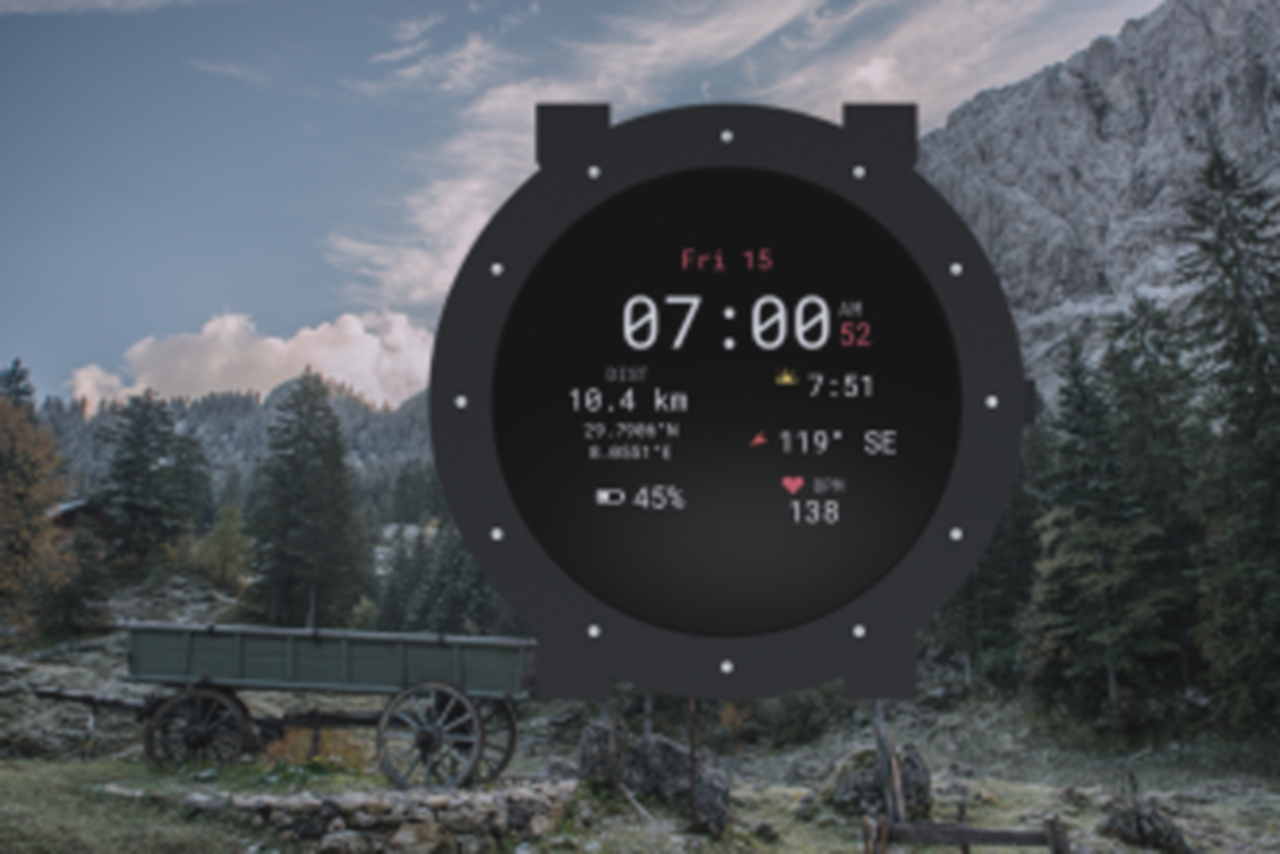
7:00
